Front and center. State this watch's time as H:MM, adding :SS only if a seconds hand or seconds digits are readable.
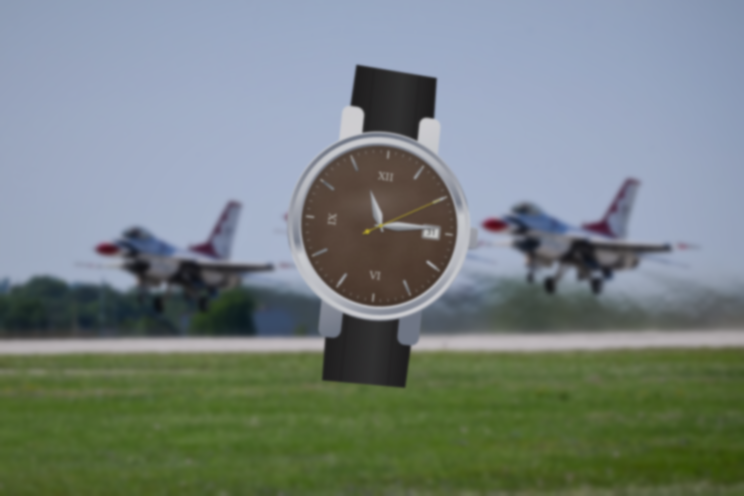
11:14:10
